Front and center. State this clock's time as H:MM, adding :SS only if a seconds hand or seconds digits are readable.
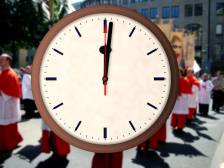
12:01:00
